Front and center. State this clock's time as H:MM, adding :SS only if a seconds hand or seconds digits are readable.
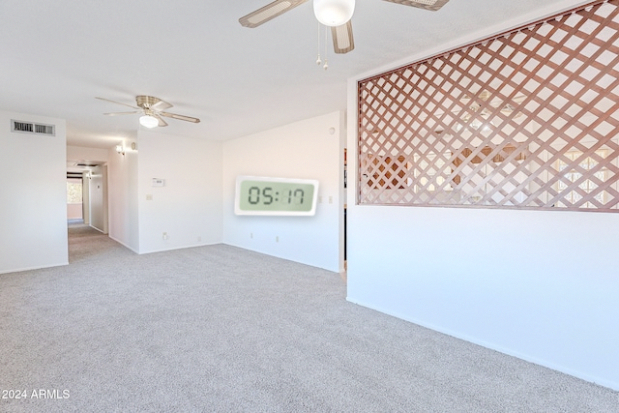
5:17
